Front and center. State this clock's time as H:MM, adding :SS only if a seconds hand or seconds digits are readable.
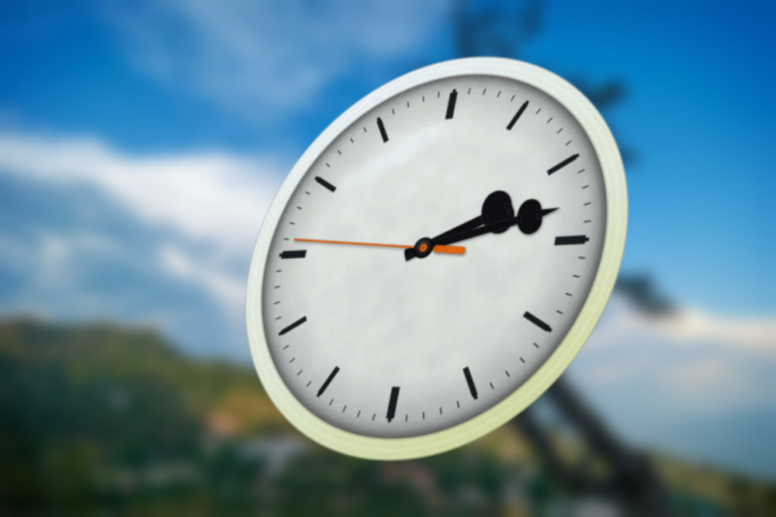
2:12:46
